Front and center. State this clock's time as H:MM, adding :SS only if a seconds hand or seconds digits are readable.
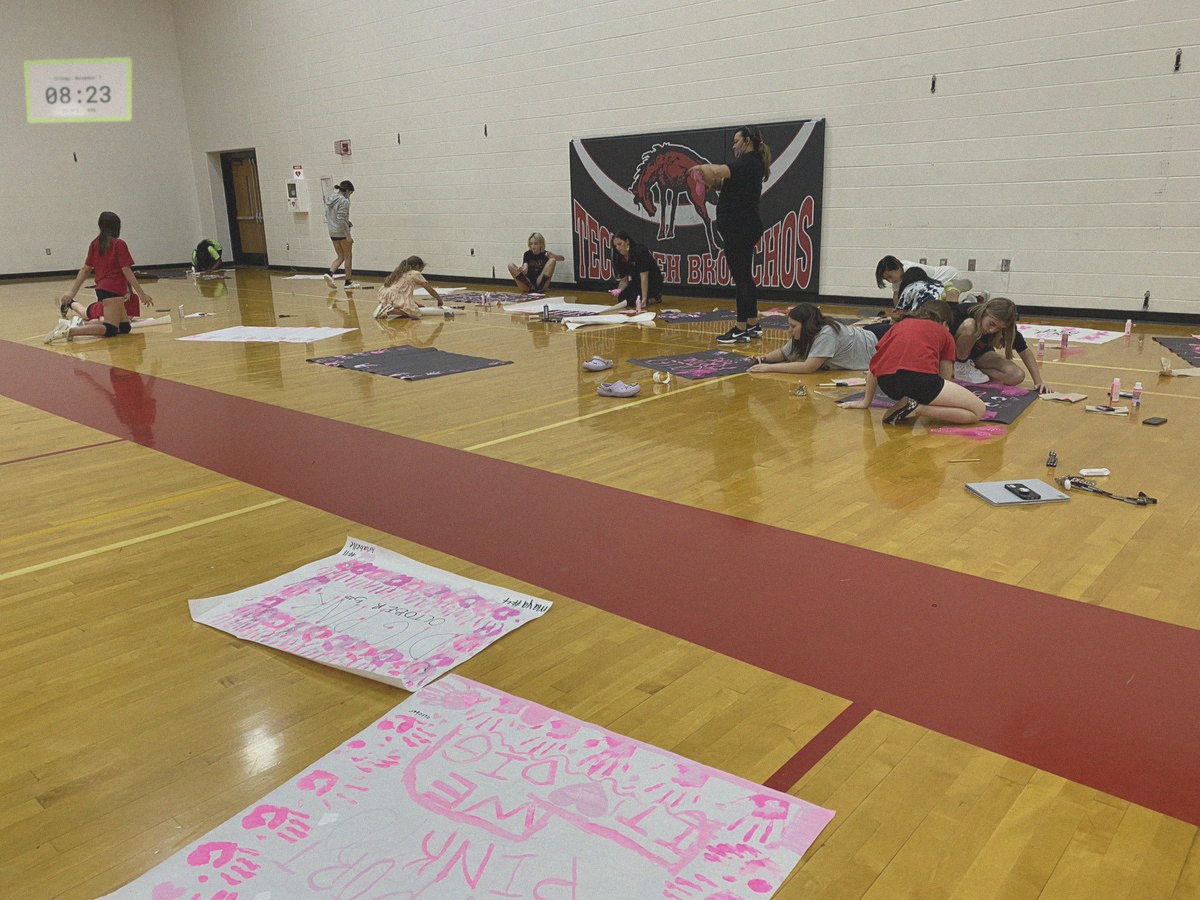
8:23
